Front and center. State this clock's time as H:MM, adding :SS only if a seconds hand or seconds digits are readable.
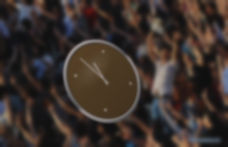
10:51
